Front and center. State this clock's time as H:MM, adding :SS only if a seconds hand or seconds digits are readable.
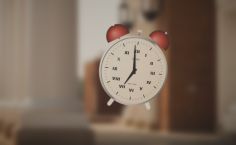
6:59
